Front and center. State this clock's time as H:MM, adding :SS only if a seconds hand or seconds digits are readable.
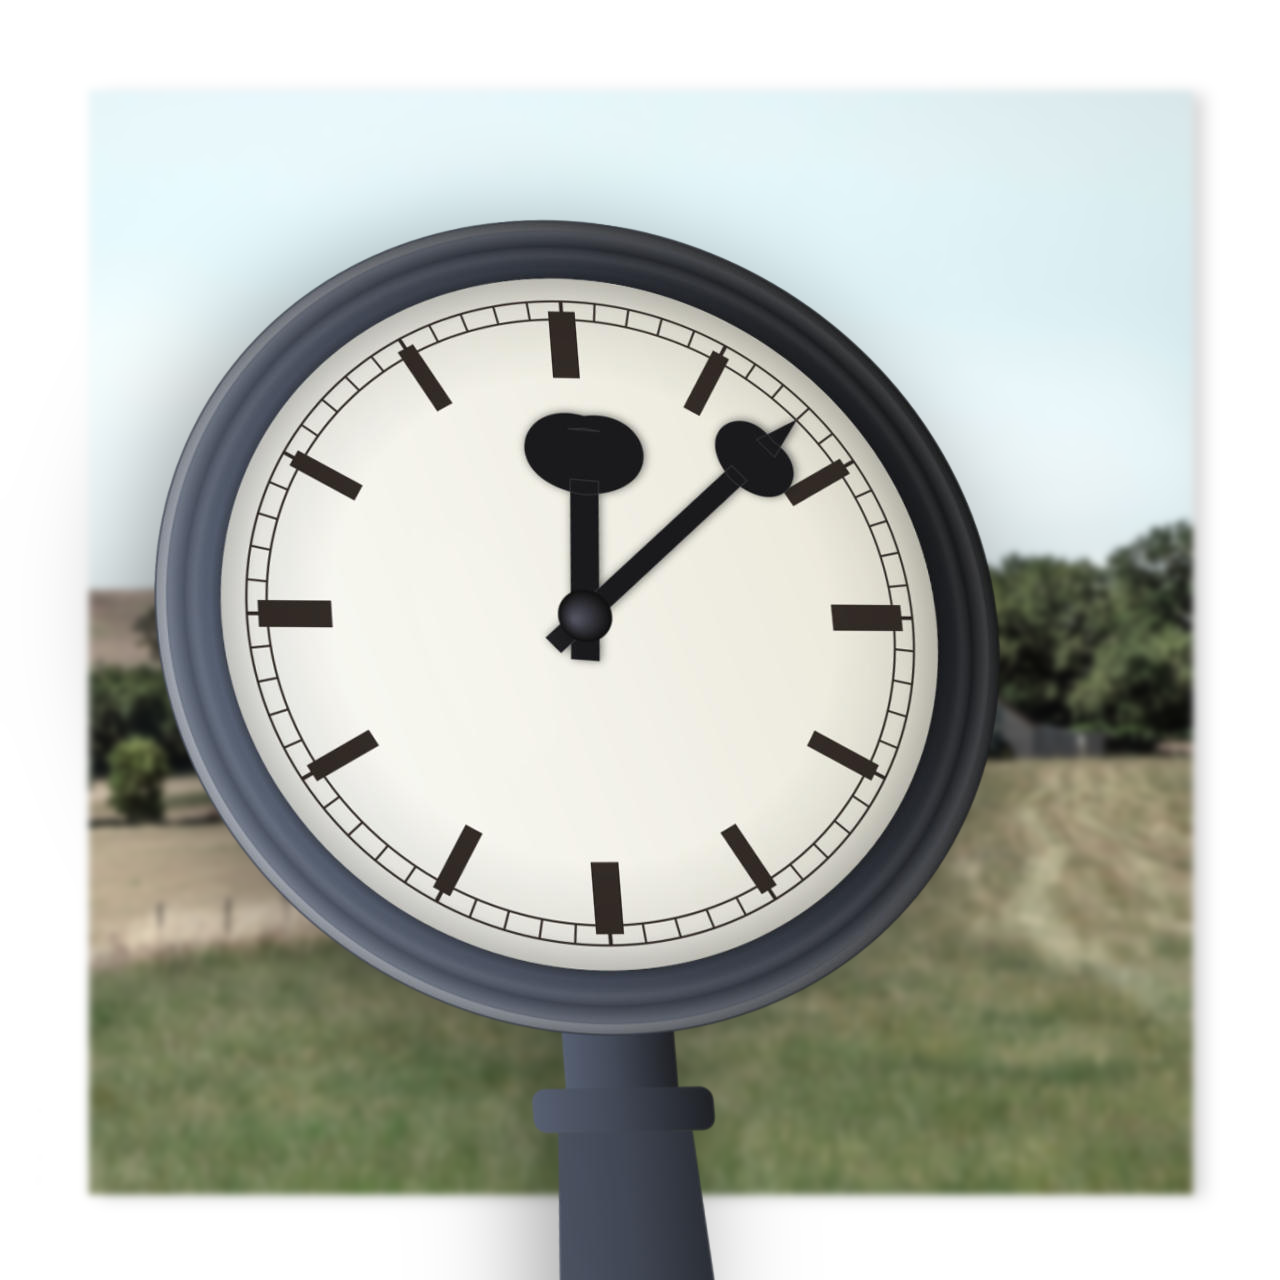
12:08
